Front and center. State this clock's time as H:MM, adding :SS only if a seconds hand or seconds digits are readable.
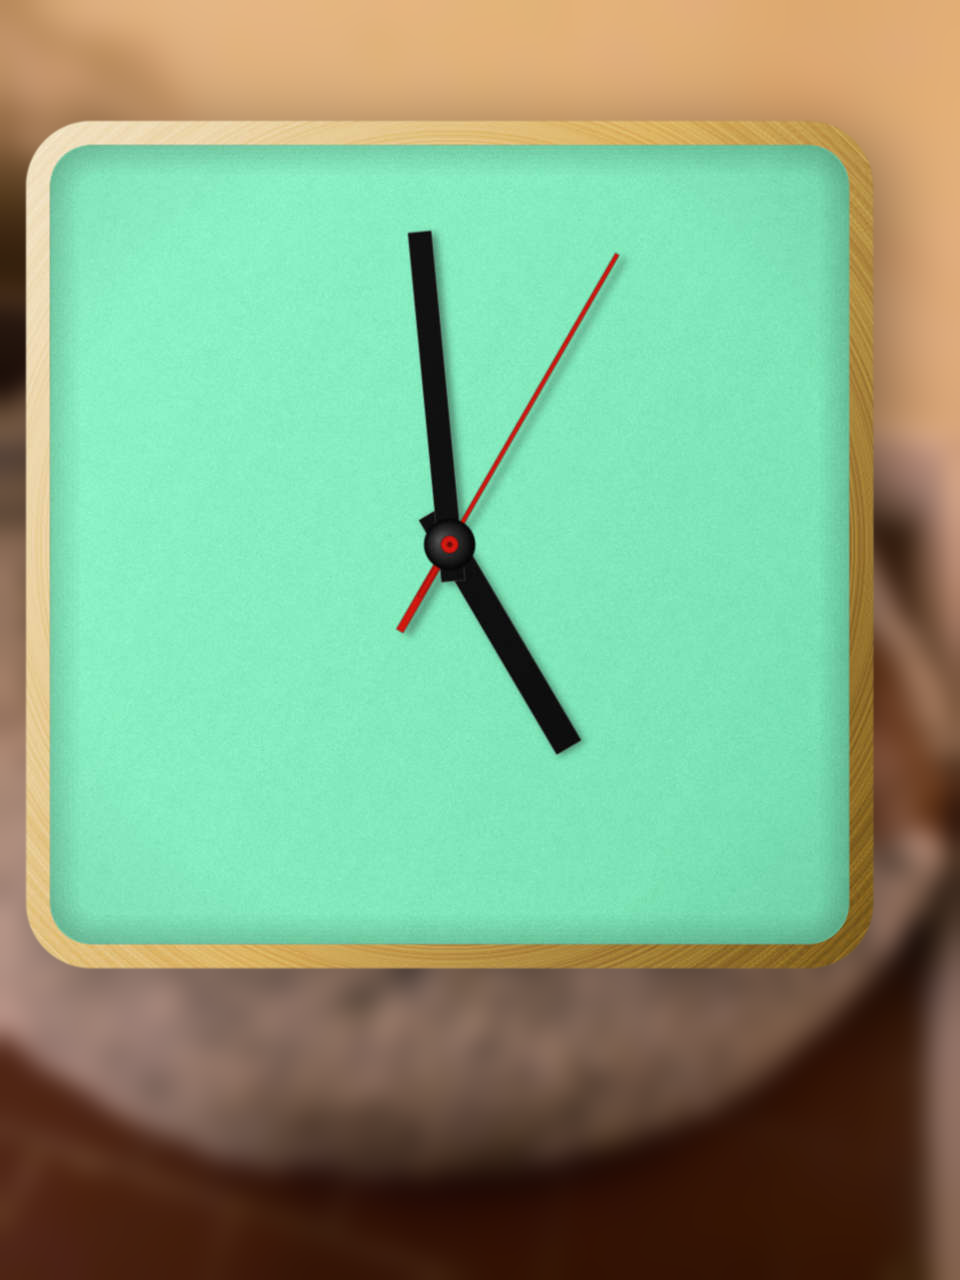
4:59:05
